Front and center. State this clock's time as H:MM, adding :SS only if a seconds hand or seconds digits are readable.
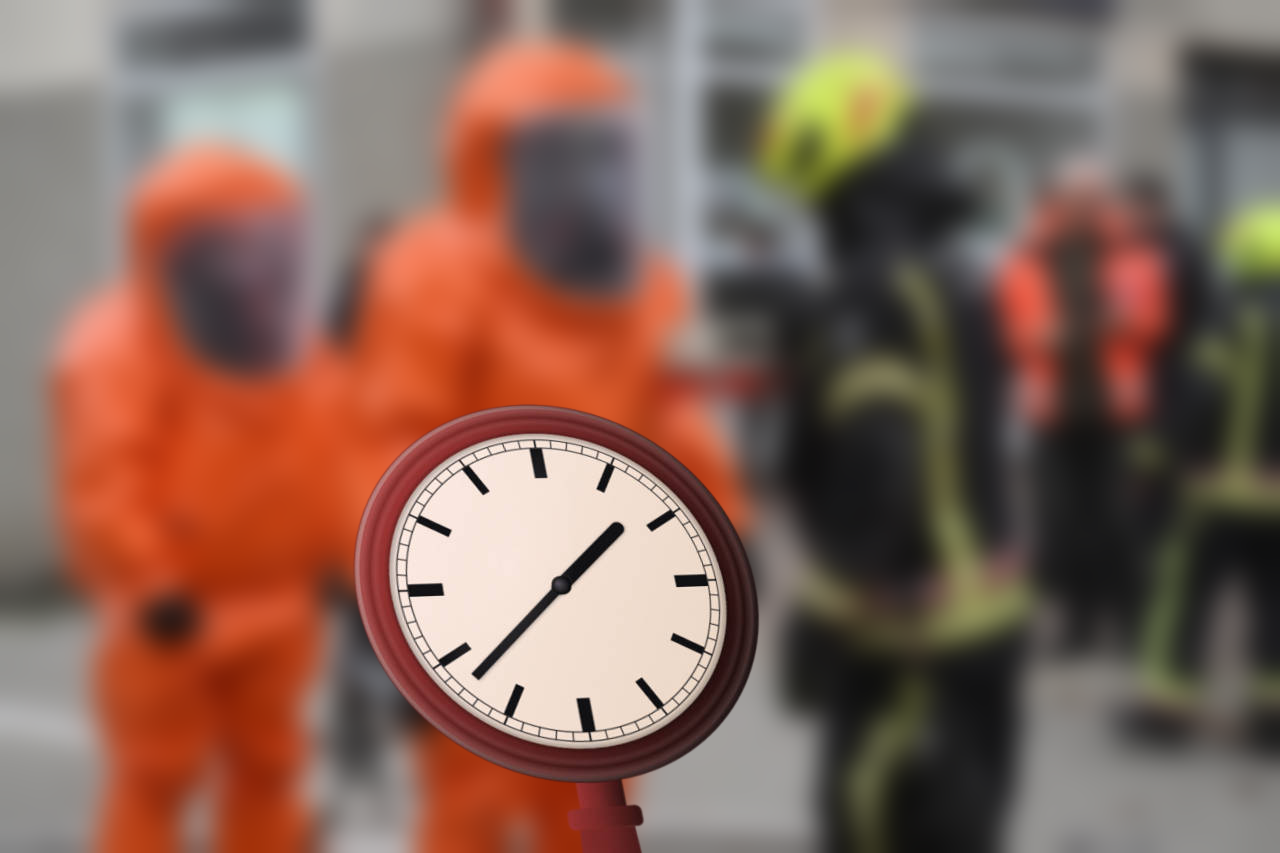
1:38
